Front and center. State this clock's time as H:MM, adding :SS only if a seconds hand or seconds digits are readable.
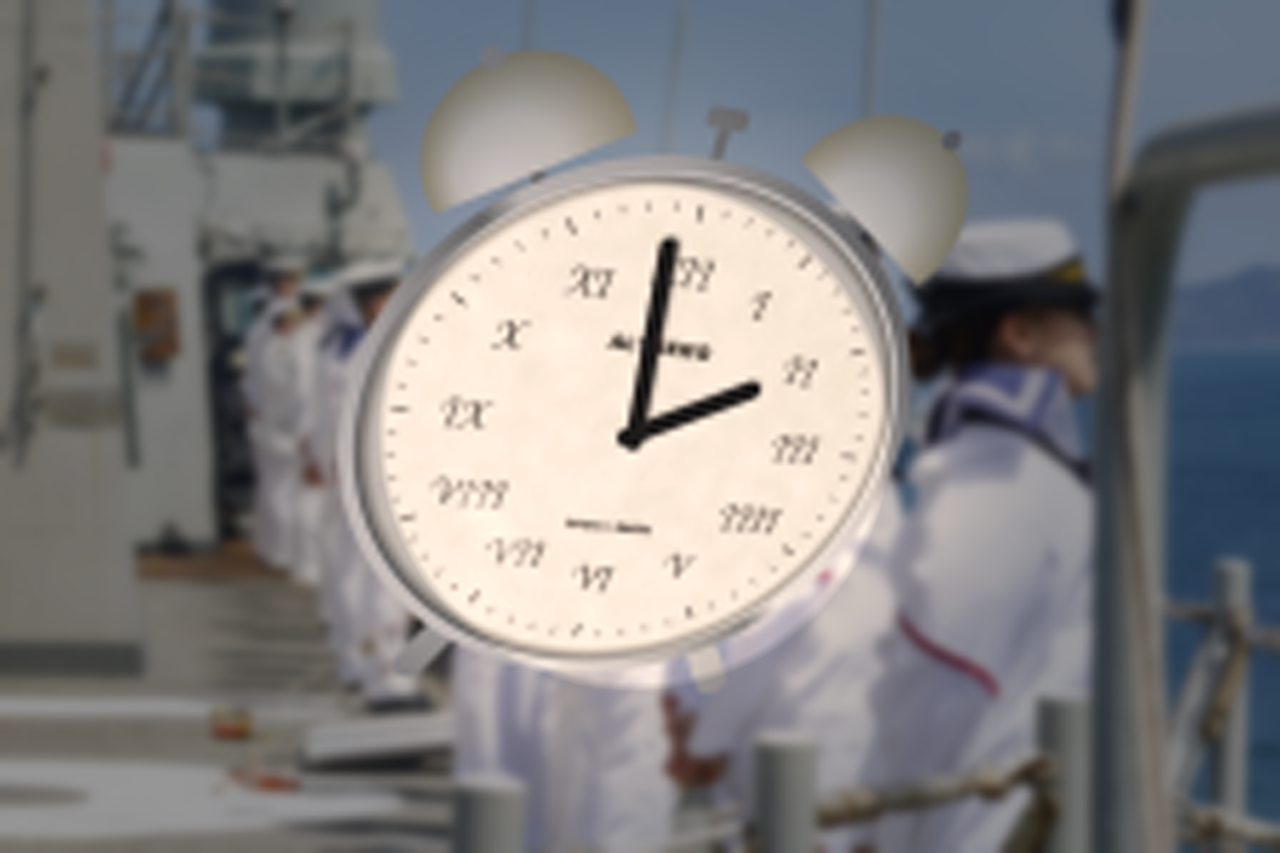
1:59
